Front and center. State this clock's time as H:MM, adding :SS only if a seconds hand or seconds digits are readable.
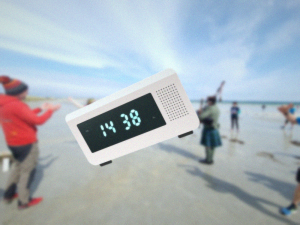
14:38
